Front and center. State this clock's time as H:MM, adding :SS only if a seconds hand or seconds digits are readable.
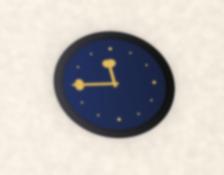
11:45
